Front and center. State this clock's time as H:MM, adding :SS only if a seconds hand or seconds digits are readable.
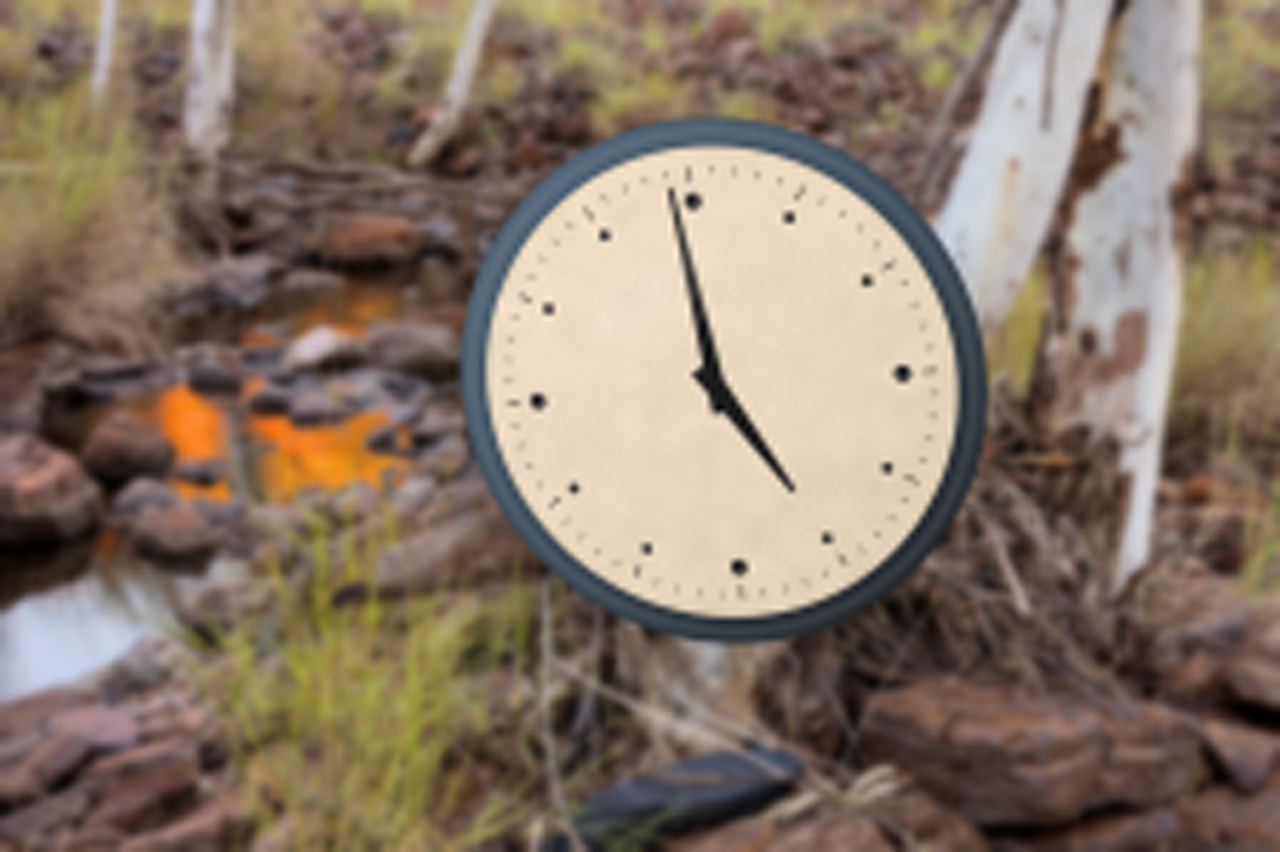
4:59
